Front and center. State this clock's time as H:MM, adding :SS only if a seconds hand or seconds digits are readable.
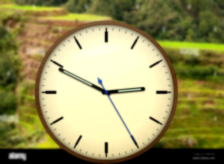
2:49:25
